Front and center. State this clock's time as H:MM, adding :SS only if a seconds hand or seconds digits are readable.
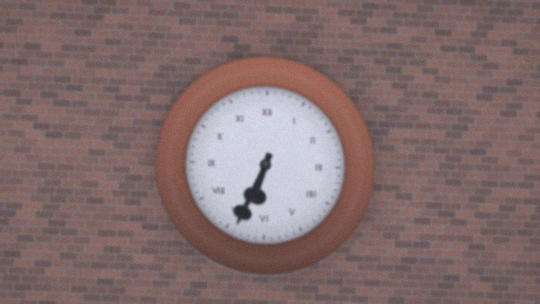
6:34
